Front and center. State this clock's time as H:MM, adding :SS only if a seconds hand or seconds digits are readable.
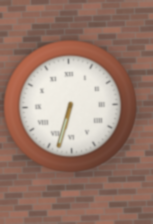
6:33
